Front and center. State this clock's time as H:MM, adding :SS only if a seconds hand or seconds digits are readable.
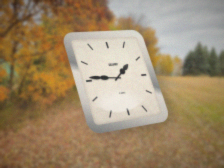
1:46
